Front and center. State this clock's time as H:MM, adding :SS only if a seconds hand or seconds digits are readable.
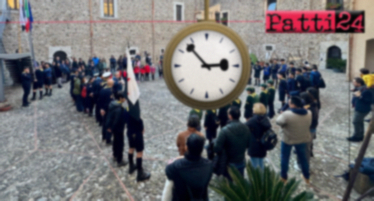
2:53
